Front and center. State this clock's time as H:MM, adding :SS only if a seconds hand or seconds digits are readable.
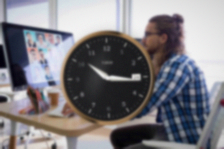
10:16
